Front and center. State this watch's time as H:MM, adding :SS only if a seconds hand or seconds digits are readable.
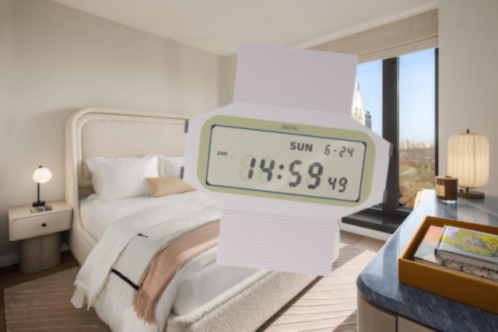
14:59:49
